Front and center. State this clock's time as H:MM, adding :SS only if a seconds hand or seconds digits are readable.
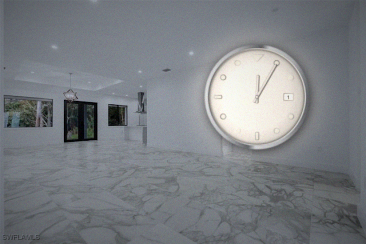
12:05
